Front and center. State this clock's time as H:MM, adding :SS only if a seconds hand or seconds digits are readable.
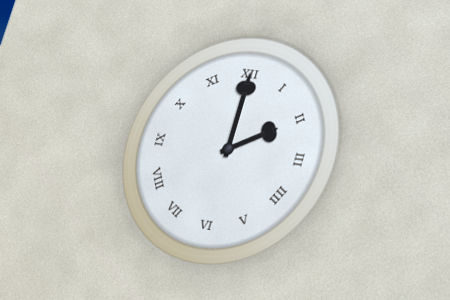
2:00
